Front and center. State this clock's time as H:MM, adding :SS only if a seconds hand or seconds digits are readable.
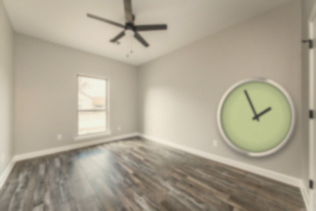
1:56
